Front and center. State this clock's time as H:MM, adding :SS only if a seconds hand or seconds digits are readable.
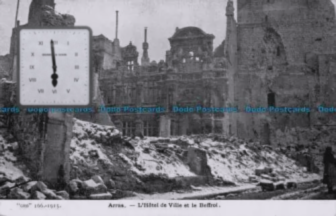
5:59
